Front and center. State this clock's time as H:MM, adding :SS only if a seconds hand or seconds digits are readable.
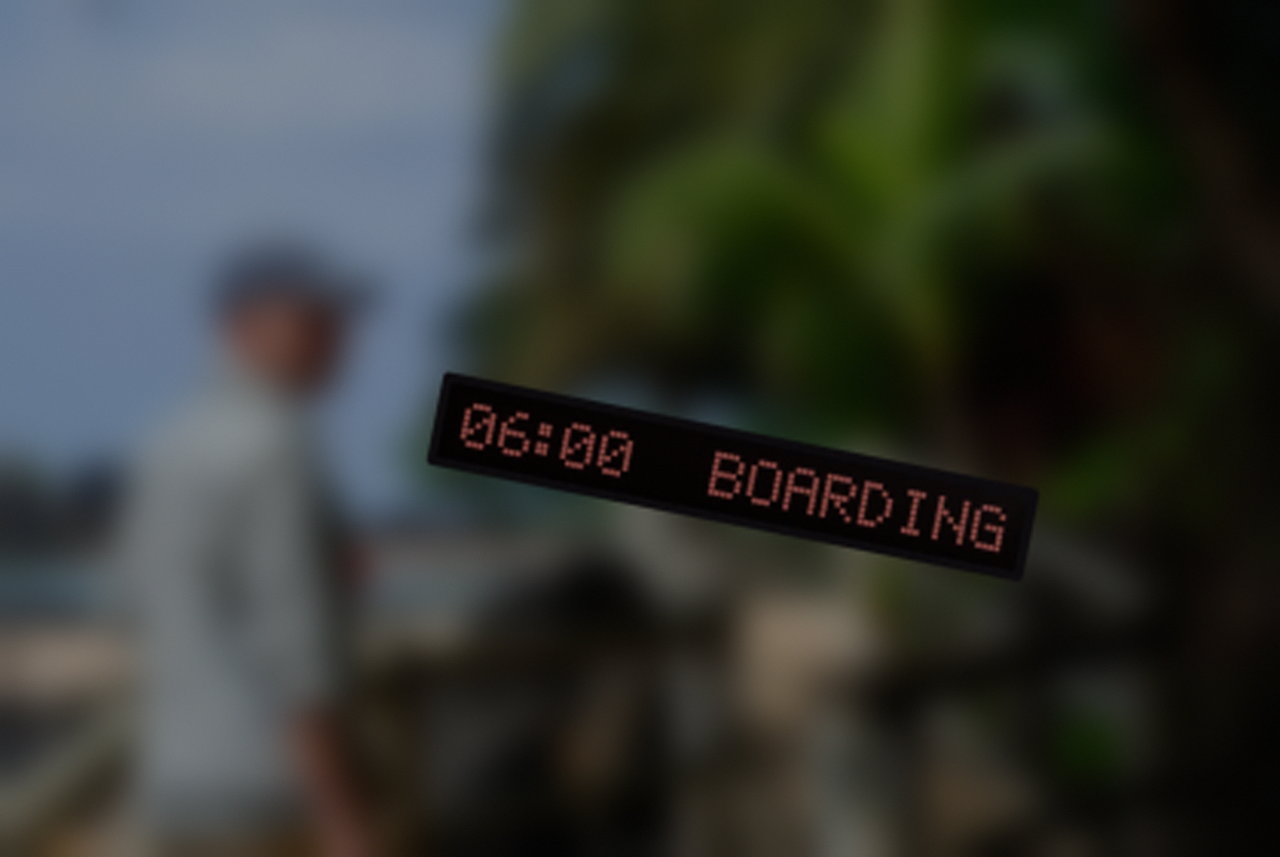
6:00
